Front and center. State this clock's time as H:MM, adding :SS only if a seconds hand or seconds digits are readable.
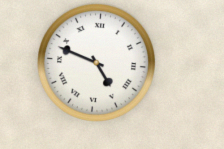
4:48
